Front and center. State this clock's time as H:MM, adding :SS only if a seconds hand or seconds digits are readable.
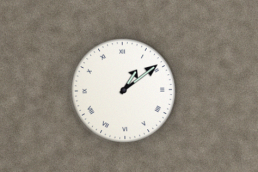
1:09
